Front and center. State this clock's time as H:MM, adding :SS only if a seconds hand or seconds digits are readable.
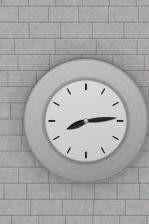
8:14
